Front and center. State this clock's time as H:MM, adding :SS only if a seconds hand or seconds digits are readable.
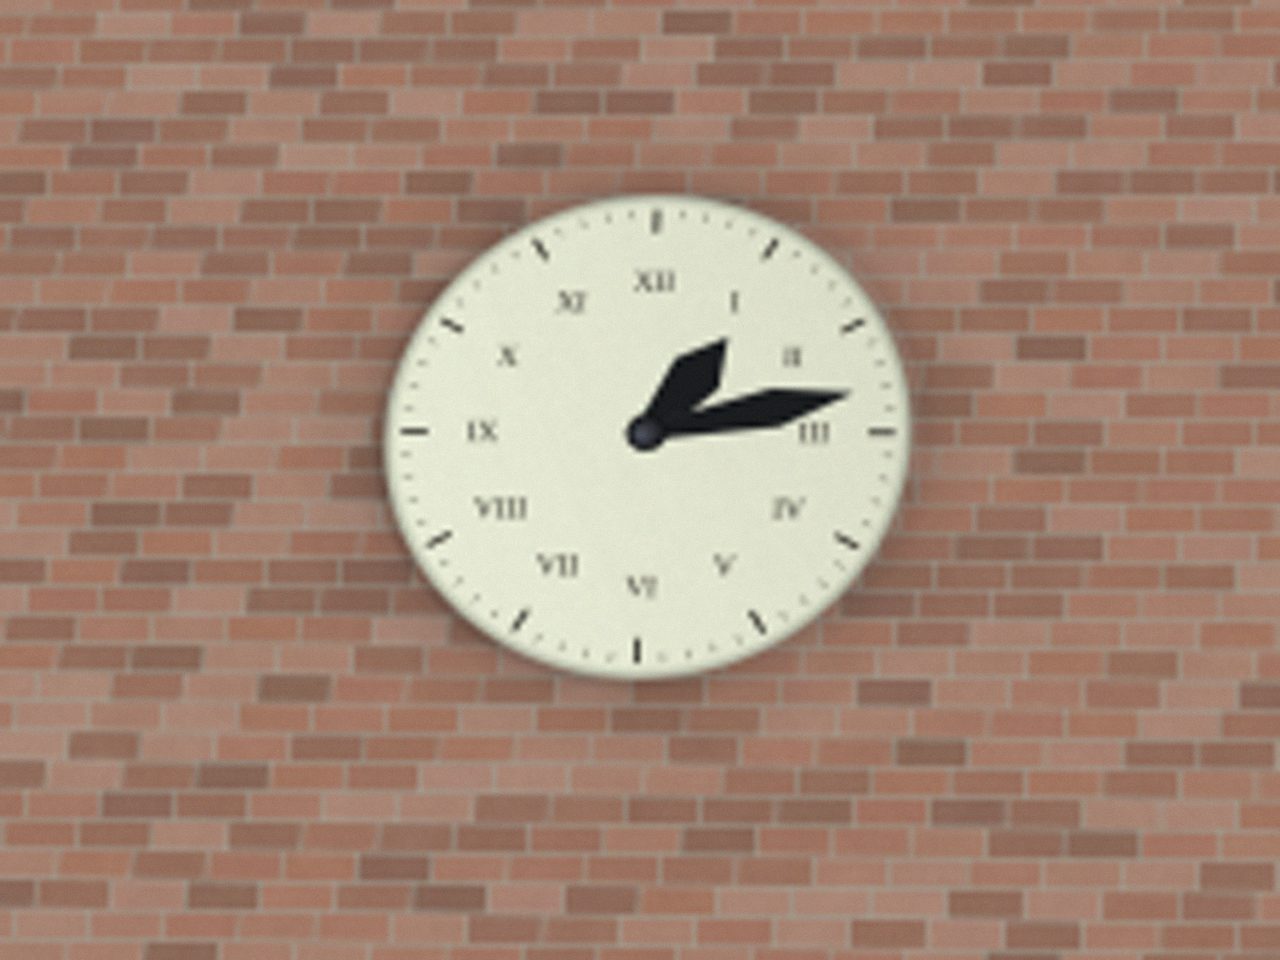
1:13
